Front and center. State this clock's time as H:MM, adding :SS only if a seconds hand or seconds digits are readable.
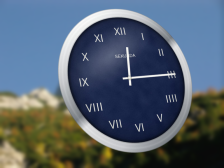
12:15
